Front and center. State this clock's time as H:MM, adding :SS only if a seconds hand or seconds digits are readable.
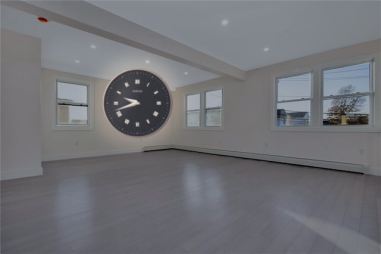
9:42
